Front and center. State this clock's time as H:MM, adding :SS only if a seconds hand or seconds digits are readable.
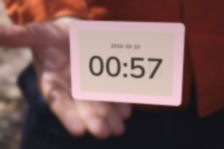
0:57
